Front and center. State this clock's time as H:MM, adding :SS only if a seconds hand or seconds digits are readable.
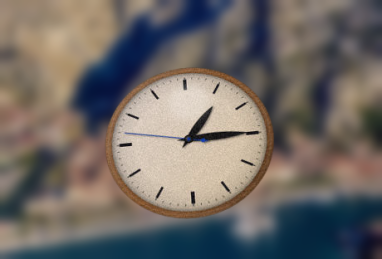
1:14:47
